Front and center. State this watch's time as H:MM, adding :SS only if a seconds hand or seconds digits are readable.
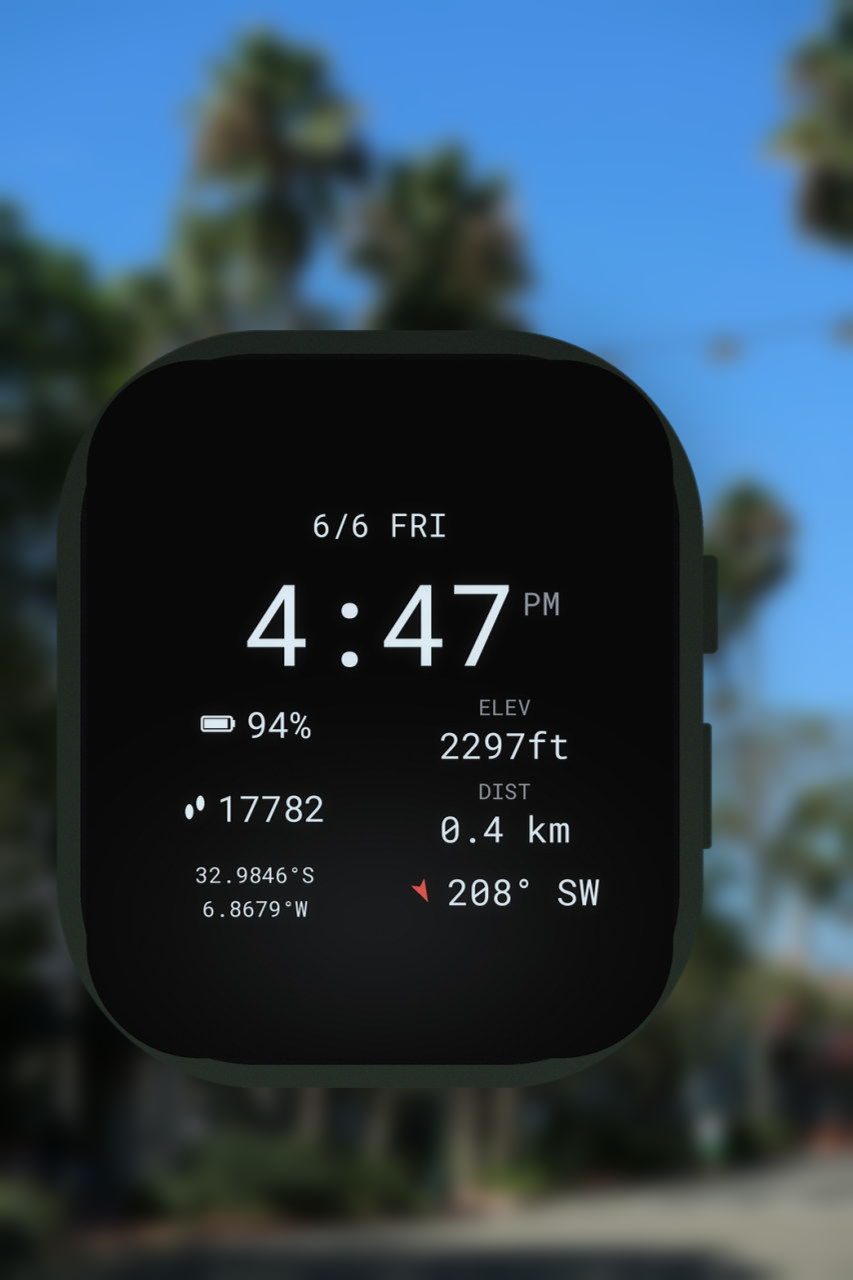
4:47
